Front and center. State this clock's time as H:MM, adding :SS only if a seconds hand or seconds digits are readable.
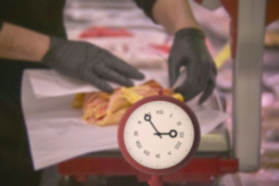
2:54
